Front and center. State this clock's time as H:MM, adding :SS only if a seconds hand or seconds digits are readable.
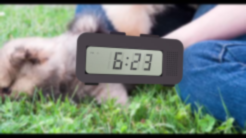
6:23
